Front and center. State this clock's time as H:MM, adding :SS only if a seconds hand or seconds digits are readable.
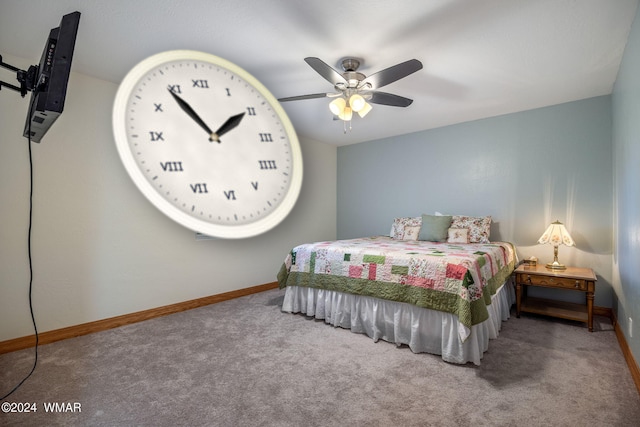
1:54
